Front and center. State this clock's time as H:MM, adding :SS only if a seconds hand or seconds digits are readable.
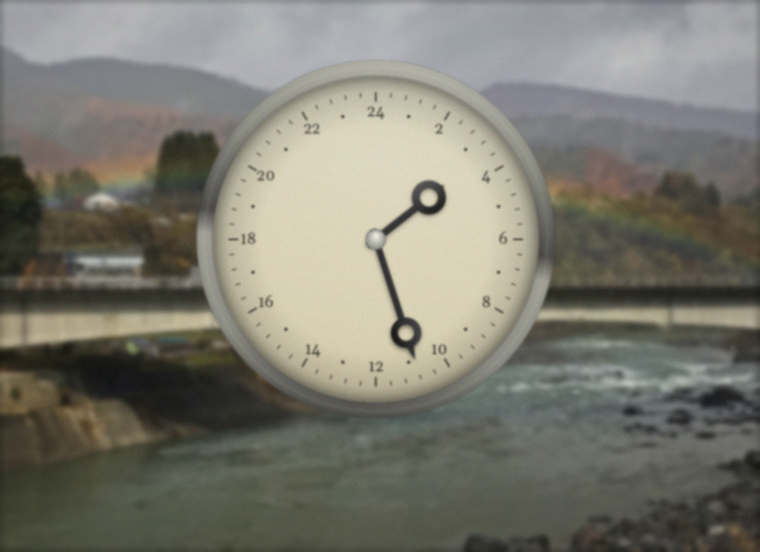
3:27
